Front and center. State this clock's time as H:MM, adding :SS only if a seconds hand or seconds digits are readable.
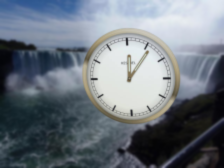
12:06
